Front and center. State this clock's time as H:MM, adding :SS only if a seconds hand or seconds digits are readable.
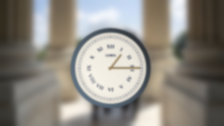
1:15
